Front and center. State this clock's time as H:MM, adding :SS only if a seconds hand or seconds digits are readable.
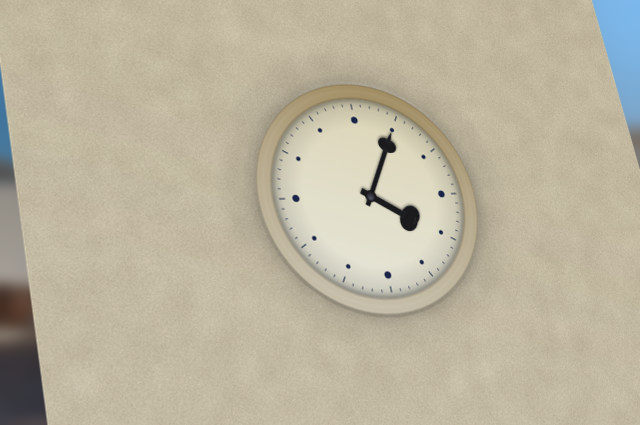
4:05
